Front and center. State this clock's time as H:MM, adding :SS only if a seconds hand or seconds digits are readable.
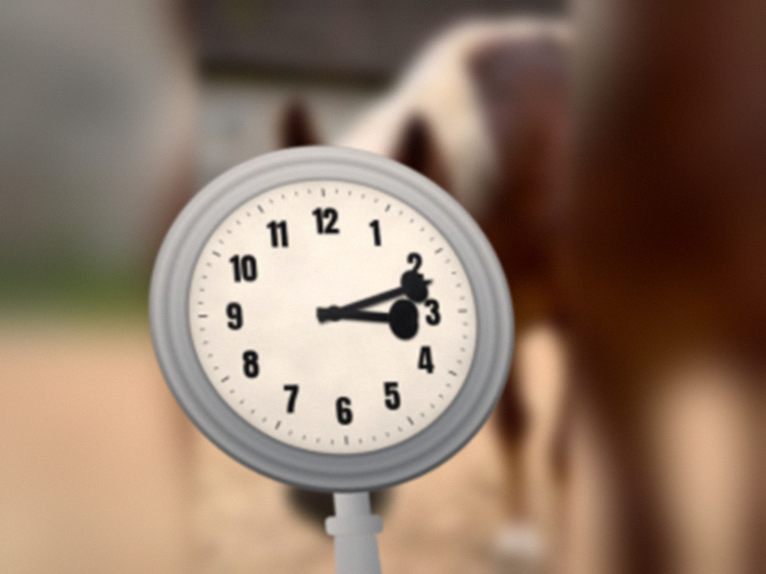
3:12
